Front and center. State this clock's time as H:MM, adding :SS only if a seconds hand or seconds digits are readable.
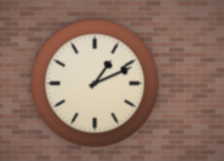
1:11
